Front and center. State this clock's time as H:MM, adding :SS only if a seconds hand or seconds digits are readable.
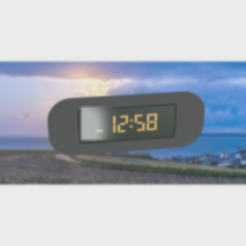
12:58
